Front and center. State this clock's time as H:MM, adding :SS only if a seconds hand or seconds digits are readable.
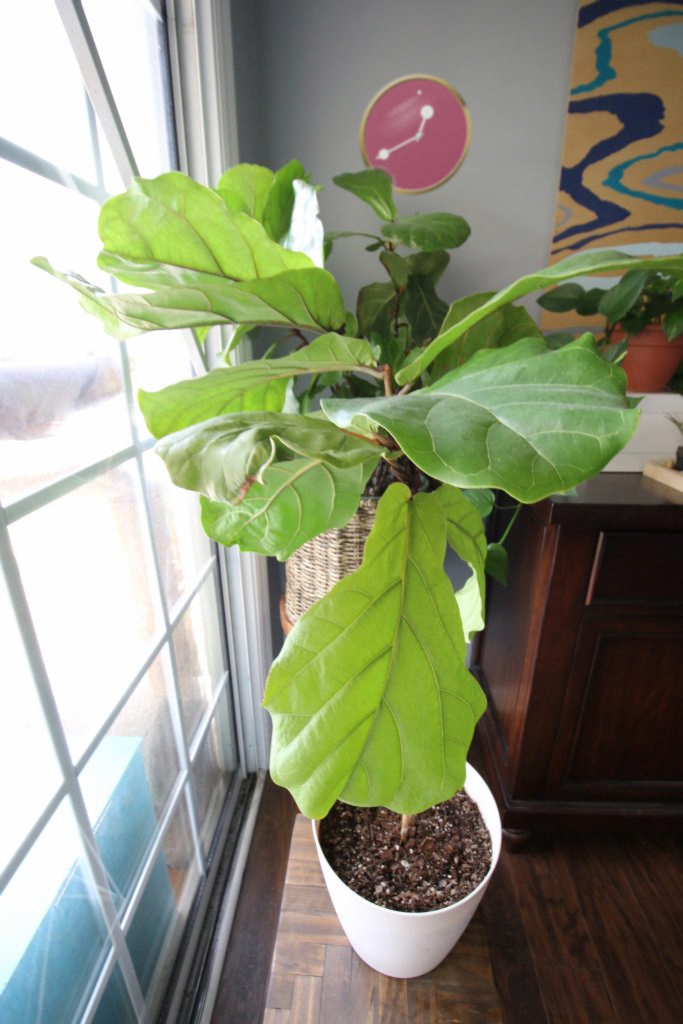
12:41
